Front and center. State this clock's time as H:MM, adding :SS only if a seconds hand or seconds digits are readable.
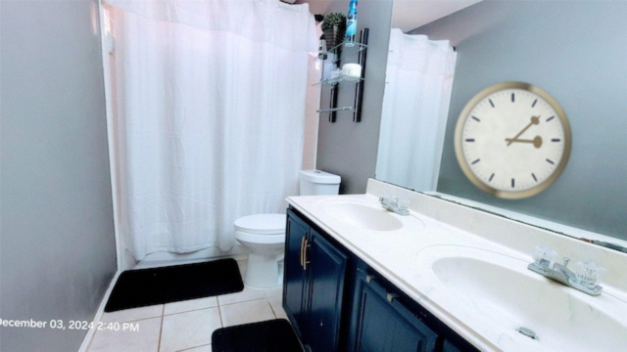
3:08
